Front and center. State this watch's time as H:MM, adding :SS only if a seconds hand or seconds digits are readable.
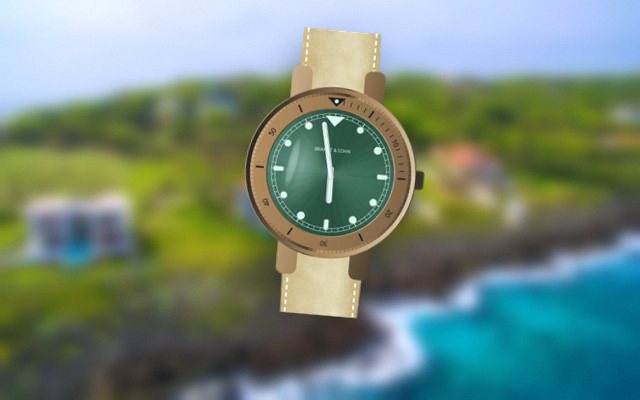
5:58
